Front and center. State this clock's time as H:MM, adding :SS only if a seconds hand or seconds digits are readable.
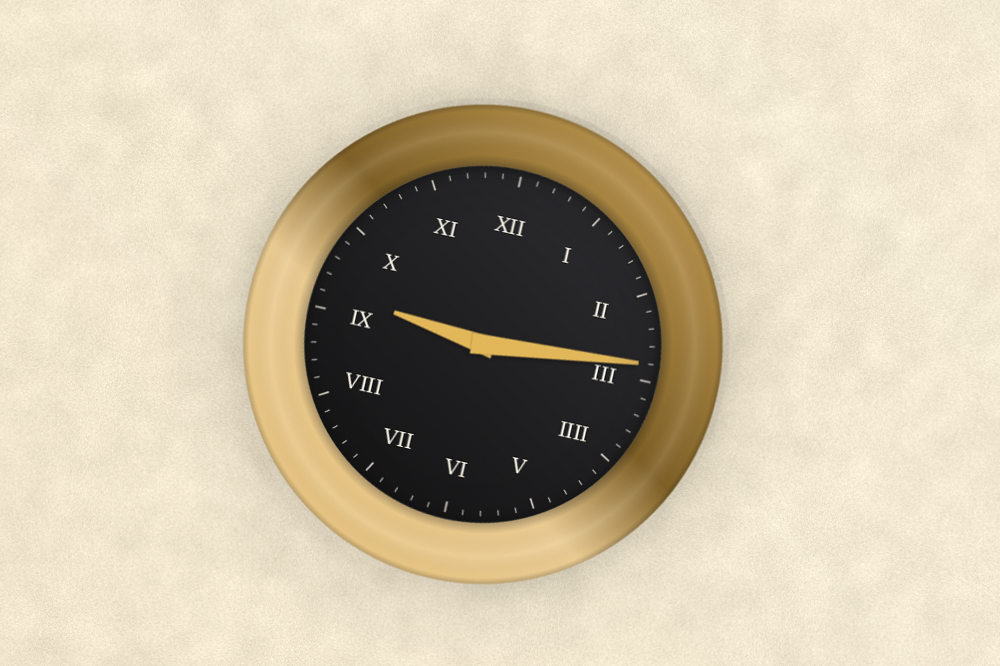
9:14
